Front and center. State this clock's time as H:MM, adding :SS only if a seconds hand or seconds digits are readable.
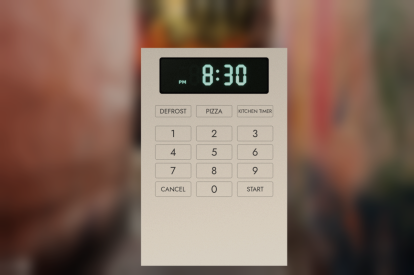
8:30
